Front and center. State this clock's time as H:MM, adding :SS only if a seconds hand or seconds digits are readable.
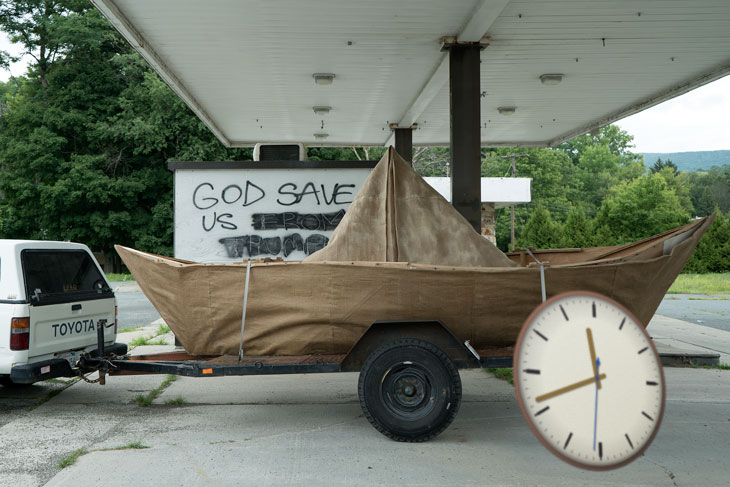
11:41:31
